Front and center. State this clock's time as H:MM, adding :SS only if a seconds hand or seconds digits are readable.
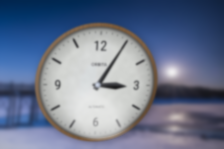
3:05
